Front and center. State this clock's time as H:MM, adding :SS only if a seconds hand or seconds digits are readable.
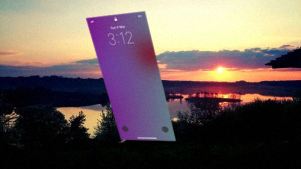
3:12
